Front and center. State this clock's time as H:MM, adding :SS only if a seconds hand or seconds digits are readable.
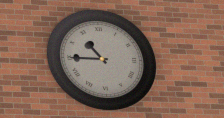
10:45
